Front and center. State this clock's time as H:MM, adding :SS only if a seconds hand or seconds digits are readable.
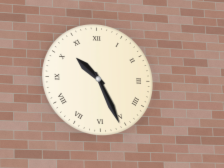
10:26
